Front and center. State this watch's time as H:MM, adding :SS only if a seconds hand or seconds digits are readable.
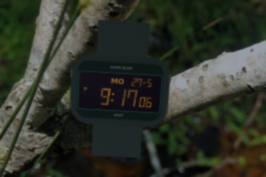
9:17:06
